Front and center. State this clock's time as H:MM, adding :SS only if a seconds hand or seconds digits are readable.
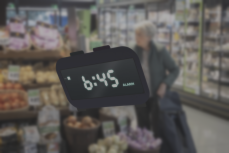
6:45
